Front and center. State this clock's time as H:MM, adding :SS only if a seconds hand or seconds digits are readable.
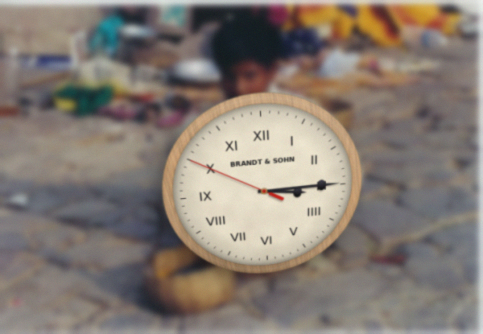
3:14:50
